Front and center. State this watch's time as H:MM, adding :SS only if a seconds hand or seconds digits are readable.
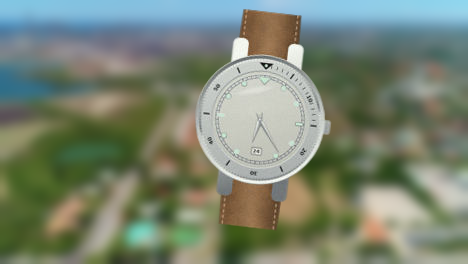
6:24
